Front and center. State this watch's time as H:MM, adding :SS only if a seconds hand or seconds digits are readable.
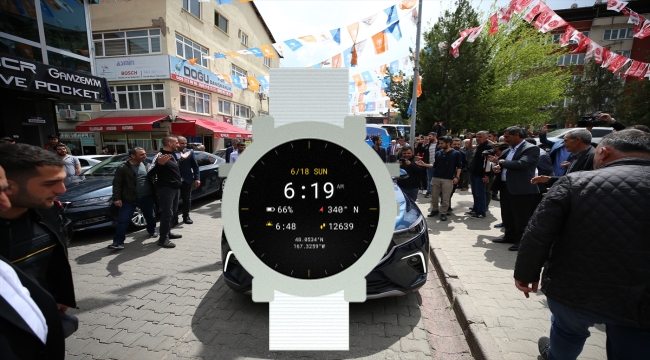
6:19
